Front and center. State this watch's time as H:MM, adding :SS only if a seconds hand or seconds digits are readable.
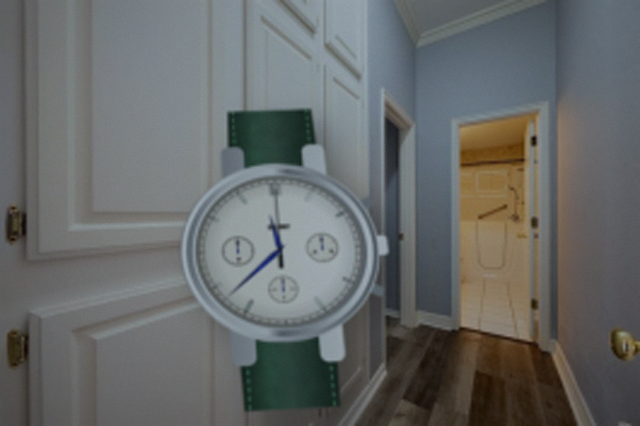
11:38
